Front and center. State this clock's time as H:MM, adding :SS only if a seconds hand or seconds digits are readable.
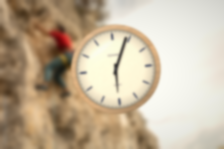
6:04
